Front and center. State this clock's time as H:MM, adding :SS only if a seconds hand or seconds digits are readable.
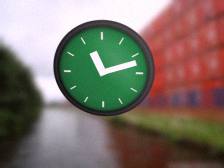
11:12
